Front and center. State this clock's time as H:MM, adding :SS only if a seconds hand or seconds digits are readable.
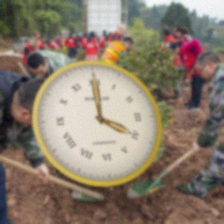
4:00
